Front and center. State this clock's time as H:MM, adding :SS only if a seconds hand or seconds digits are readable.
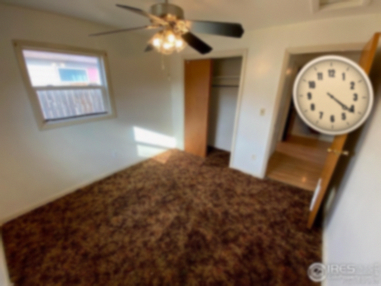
4:21
